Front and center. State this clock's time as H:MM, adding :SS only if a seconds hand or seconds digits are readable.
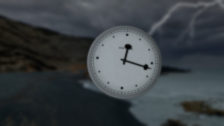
12:17
